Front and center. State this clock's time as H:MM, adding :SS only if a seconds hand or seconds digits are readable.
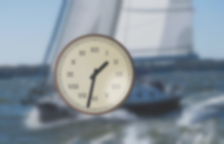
1:32
